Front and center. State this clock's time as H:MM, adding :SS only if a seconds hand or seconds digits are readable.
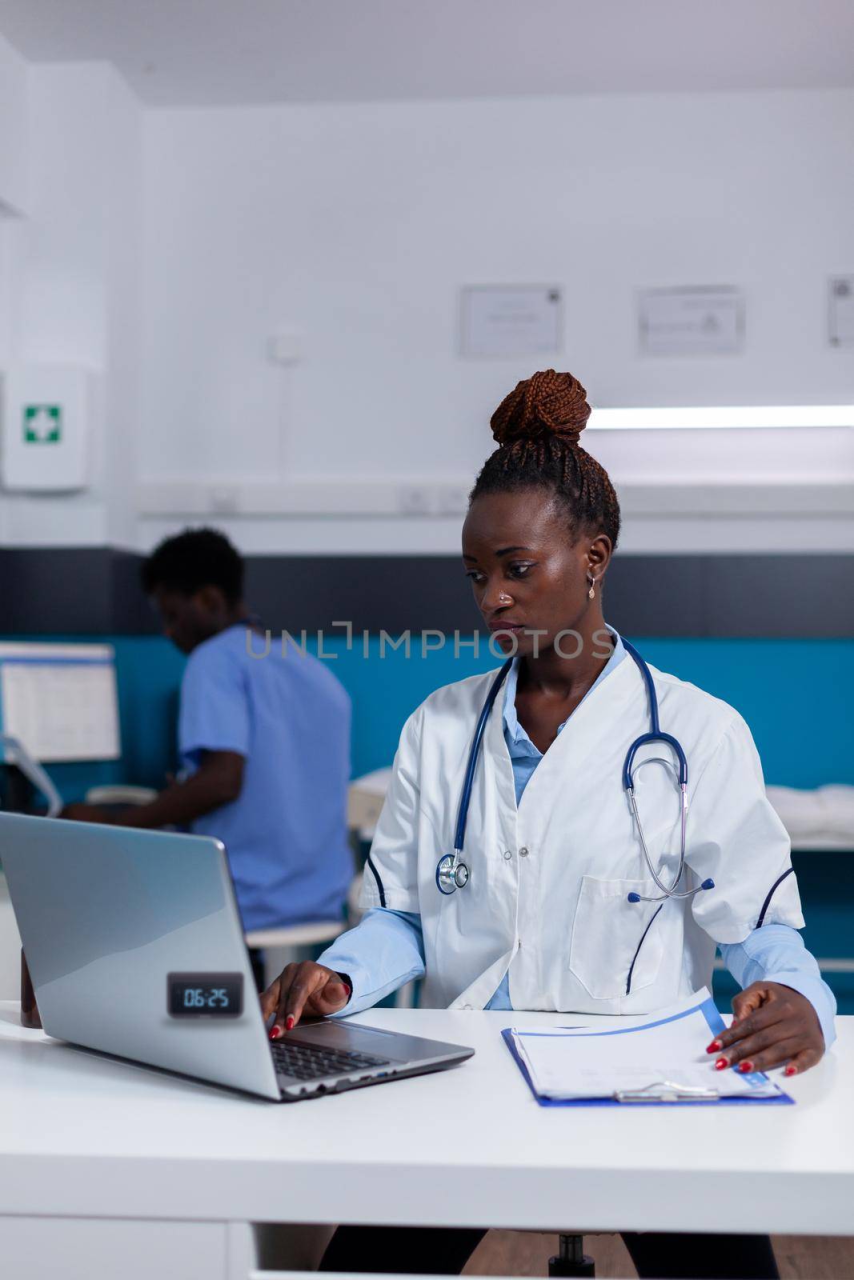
6:25
